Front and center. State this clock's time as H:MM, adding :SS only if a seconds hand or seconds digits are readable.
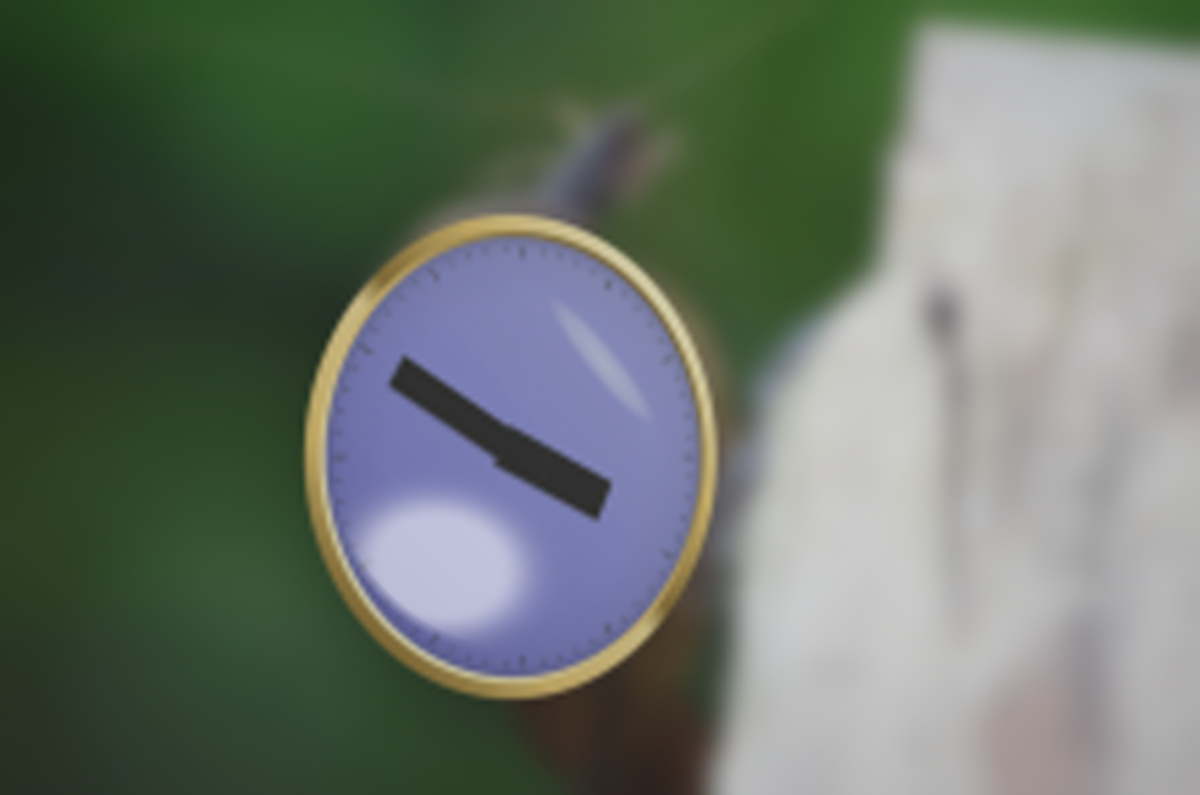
3:50
